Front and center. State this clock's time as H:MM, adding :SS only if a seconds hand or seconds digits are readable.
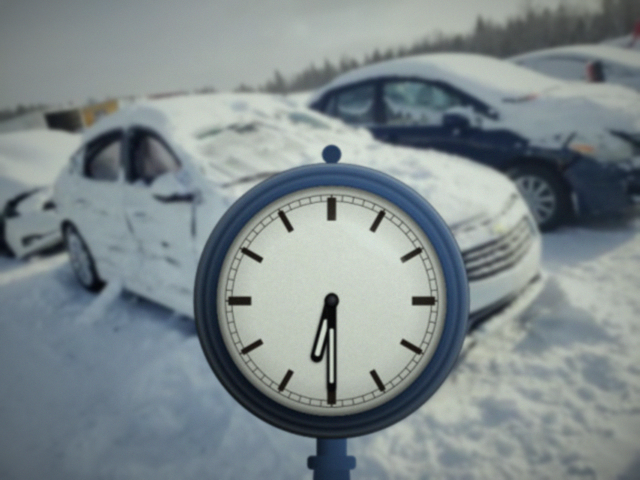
6:30
